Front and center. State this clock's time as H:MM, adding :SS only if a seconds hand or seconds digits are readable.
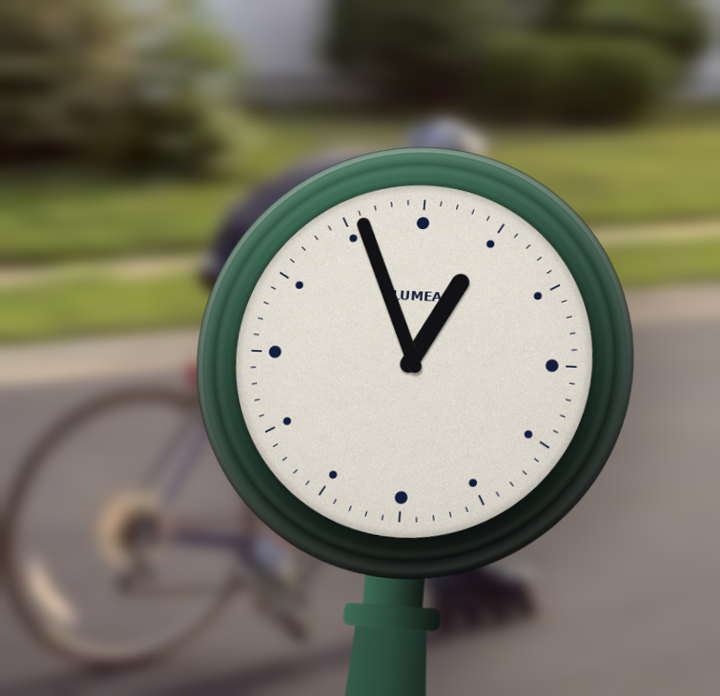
12:56
